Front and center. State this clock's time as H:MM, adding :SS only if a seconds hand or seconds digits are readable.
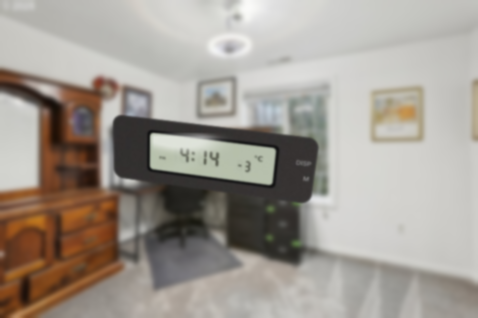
4:14
